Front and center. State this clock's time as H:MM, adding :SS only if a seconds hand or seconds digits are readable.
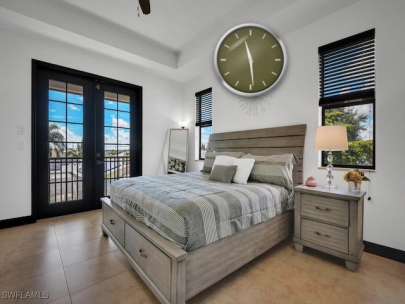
11:29
